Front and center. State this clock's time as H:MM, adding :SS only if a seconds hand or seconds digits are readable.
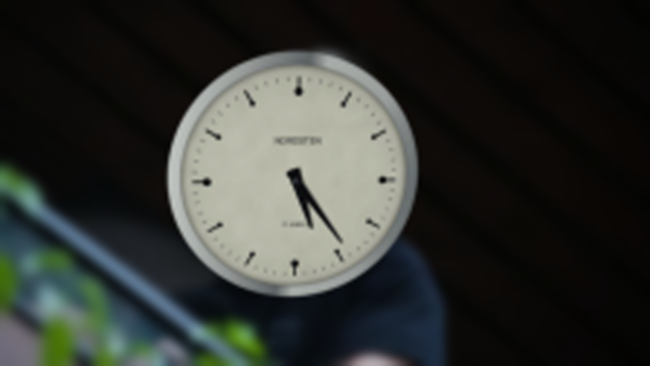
5:24
